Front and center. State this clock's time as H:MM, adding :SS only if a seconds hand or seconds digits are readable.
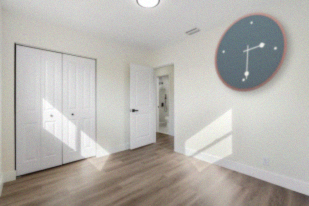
2:29
